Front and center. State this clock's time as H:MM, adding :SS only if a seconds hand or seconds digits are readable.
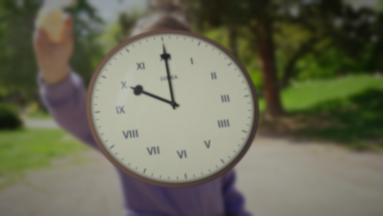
10:00
